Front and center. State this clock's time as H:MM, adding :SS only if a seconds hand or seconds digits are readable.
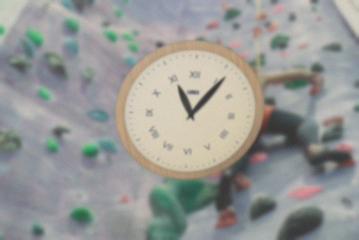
11:06
